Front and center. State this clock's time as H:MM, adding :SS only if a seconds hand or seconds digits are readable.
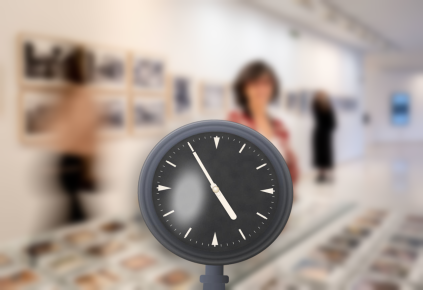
4:55
